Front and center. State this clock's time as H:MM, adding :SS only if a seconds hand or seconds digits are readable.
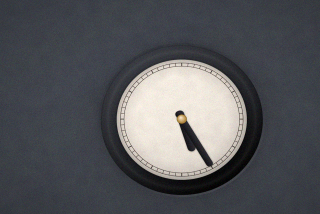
5:25
